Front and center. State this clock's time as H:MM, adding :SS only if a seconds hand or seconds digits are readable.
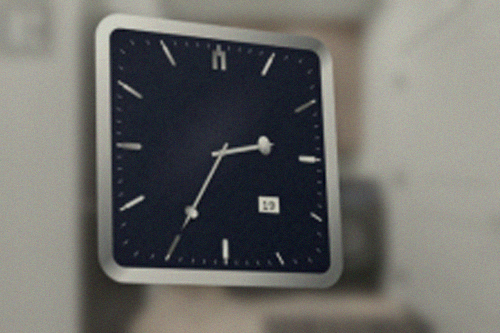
2:35
